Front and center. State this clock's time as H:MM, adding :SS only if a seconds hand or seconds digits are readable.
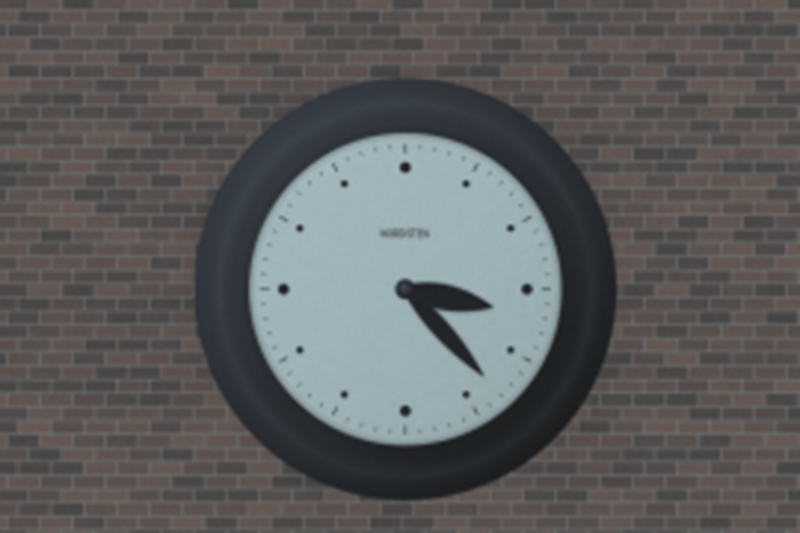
3:23
